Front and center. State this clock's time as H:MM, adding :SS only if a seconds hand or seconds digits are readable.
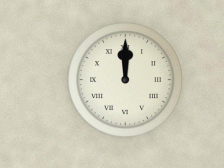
12:00
